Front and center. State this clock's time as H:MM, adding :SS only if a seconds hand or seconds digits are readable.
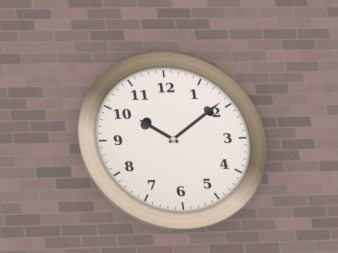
10:09
